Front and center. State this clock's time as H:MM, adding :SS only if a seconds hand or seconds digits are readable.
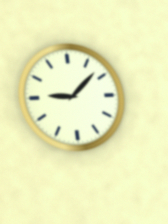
9:08
